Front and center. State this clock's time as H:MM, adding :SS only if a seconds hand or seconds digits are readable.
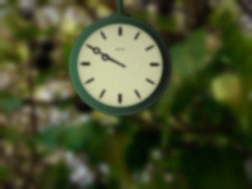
9:50
